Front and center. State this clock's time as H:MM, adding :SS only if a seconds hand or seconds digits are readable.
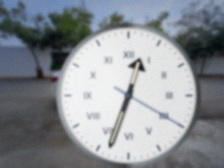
12:33:20
